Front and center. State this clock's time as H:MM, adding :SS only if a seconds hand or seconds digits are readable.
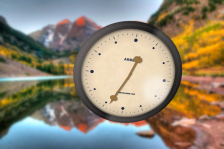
12:34
